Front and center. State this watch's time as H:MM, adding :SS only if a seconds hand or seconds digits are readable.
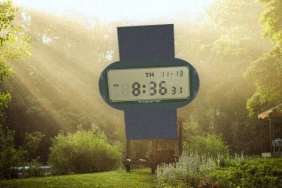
8:36:31
